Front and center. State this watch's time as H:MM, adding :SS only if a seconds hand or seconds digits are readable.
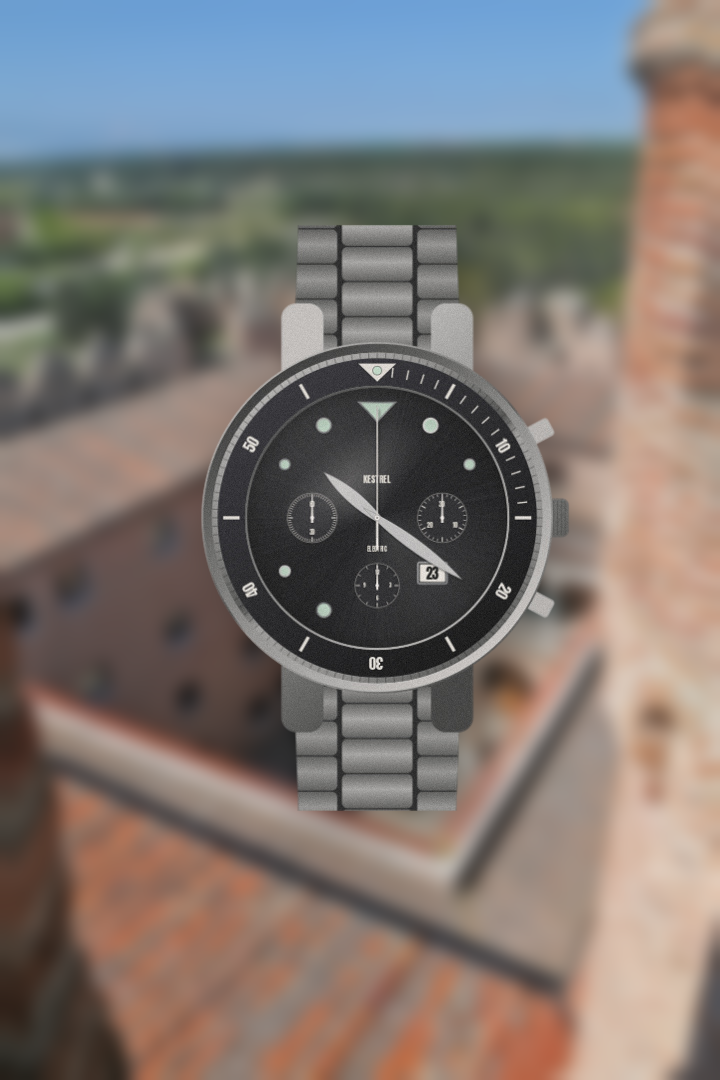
10:21
